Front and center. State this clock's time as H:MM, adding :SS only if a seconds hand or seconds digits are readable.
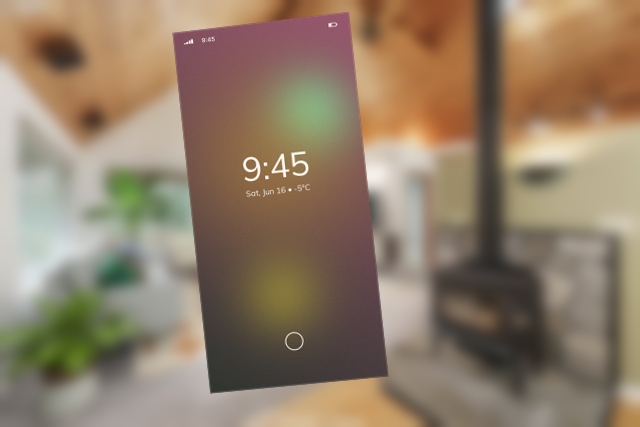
9:45
